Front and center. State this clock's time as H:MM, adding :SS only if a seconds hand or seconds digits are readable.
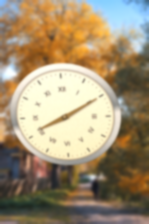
8:10
